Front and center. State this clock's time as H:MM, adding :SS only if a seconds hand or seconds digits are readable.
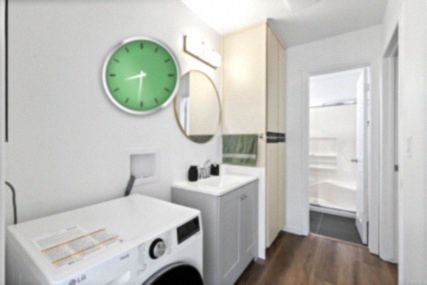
8:31
